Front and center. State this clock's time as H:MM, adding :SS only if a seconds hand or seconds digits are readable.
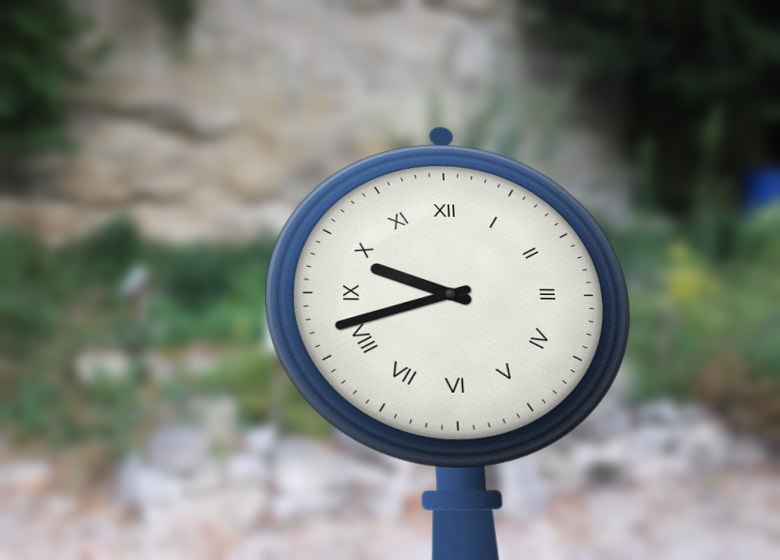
9:42
